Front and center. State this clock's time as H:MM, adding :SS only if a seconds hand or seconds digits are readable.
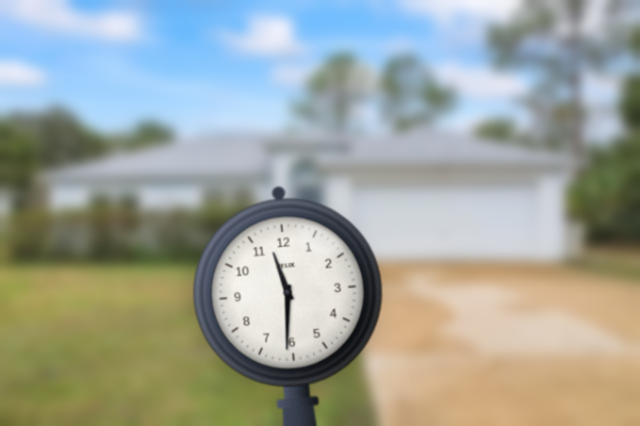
11:31
